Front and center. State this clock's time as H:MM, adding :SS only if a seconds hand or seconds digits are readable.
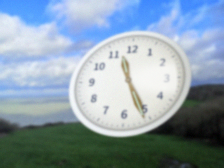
11:26
